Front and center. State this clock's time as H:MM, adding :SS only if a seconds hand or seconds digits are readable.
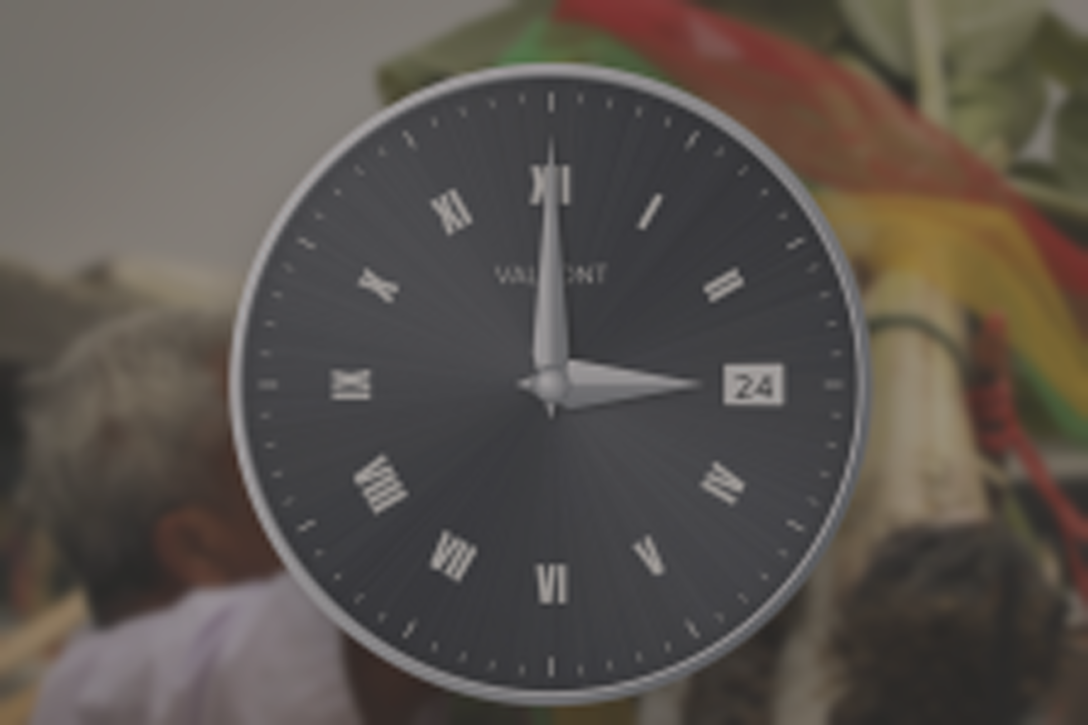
3:00
